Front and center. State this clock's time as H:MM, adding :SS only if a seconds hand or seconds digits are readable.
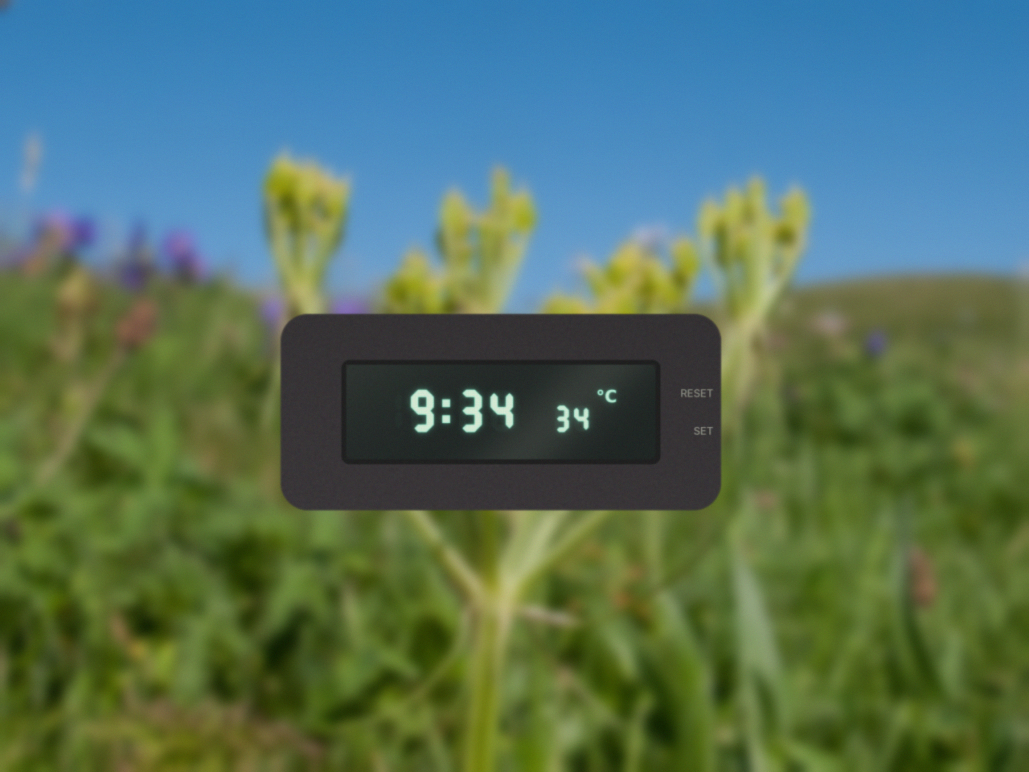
9:34
